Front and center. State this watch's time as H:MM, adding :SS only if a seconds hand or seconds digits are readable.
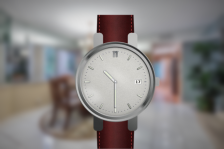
10:30
